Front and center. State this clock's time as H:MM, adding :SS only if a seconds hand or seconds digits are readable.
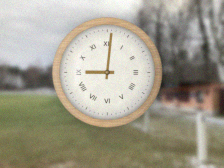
9:01
